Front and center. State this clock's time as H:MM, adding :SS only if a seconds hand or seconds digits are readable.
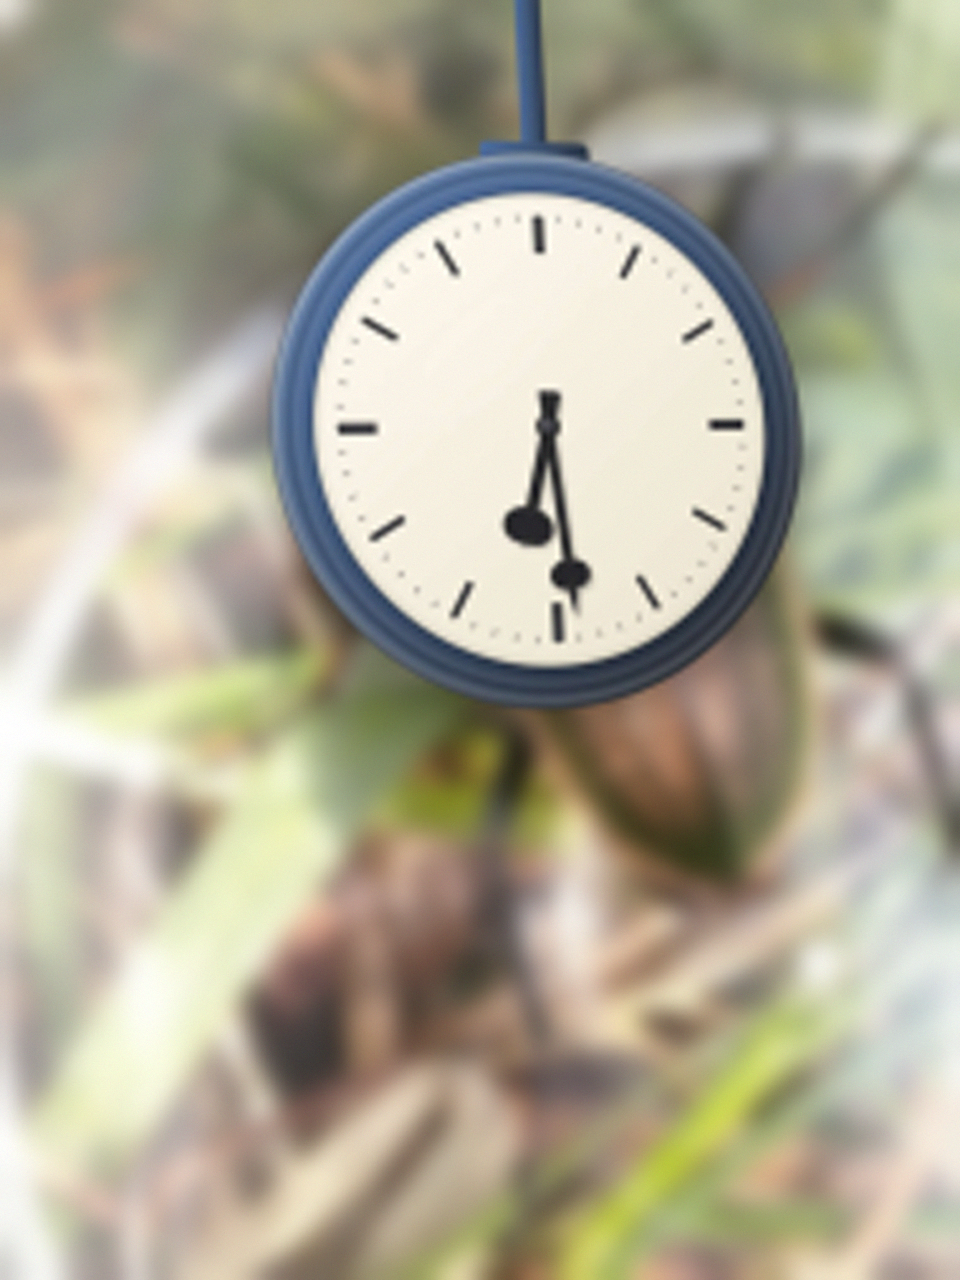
6:29
